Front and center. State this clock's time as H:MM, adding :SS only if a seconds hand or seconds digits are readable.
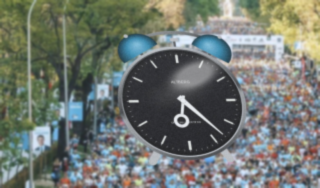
6:23
